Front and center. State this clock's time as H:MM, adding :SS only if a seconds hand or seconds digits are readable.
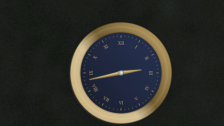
2:43
